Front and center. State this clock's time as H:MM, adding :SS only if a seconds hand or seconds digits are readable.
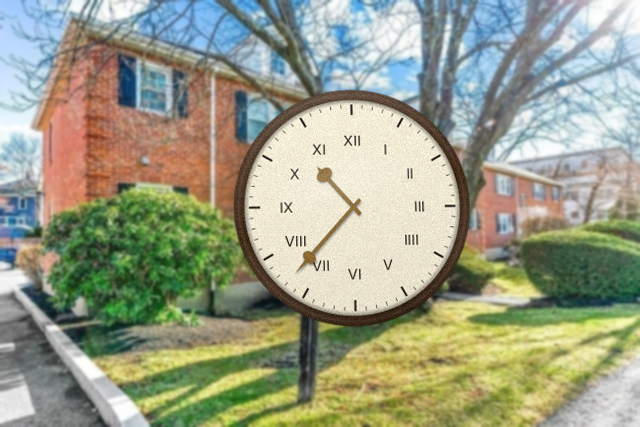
10:37
